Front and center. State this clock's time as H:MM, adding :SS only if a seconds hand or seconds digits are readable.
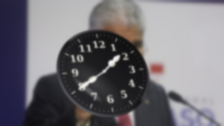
1:40
